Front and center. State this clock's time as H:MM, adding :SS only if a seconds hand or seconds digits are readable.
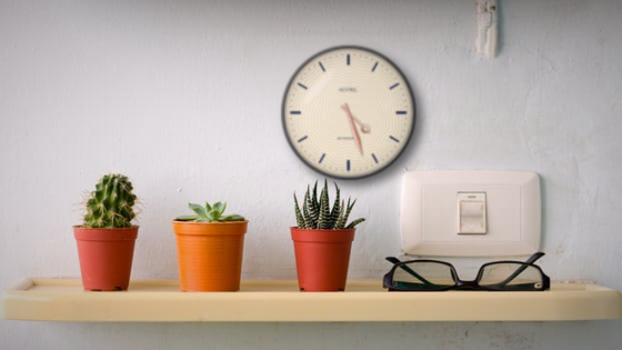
4:27
